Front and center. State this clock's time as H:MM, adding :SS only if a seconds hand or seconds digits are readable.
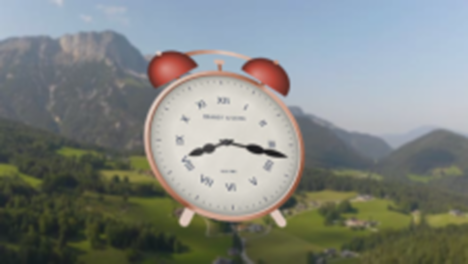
8:17
